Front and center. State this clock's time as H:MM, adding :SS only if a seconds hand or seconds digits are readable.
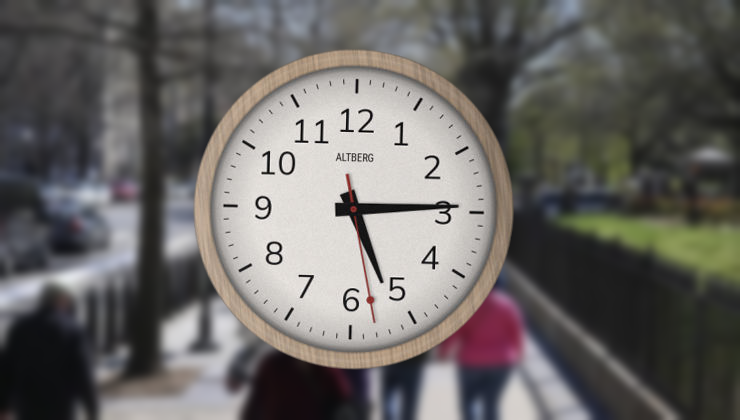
5:14:28
